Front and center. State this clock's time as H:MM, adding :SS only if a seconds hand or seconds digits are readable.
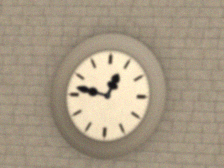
12:47
